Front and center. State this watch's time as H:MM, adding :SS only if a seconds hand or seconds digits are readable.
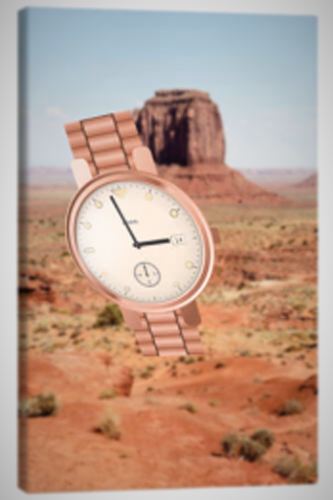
2:58
